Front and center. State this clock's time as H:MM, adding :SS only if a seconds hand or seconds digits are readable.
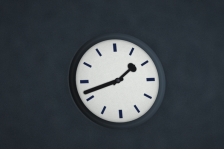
1:42
